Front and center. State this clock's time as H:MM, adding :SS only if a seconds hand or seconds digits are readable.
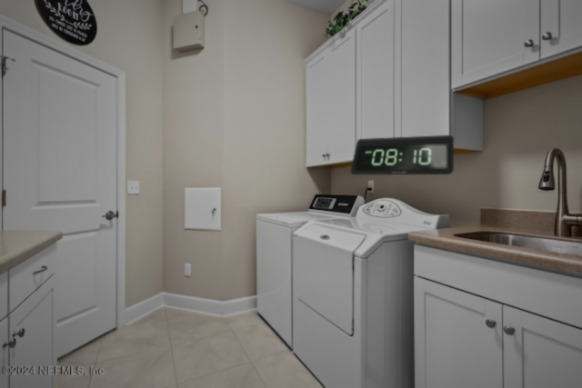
8:10
